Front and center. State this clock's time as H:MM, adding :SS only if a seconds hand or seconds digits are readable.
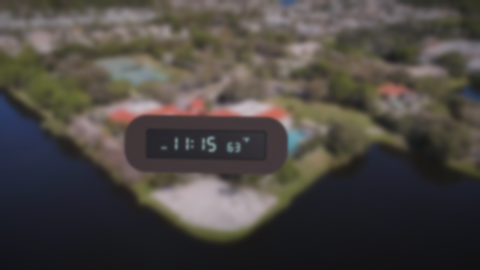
11:15
